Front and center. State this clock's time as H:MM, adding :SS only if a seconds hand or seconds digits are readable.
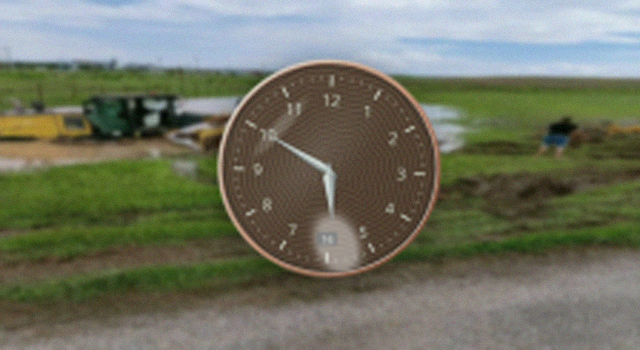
5:50
